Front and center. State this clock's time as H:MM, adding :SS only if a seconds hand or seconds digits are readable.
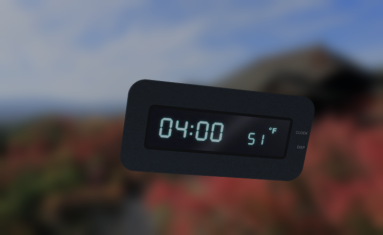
4:00
